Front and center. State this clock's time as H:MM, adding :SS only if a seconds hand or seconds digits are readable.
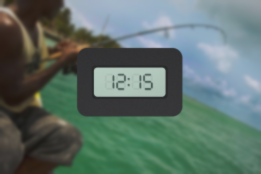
12:15
